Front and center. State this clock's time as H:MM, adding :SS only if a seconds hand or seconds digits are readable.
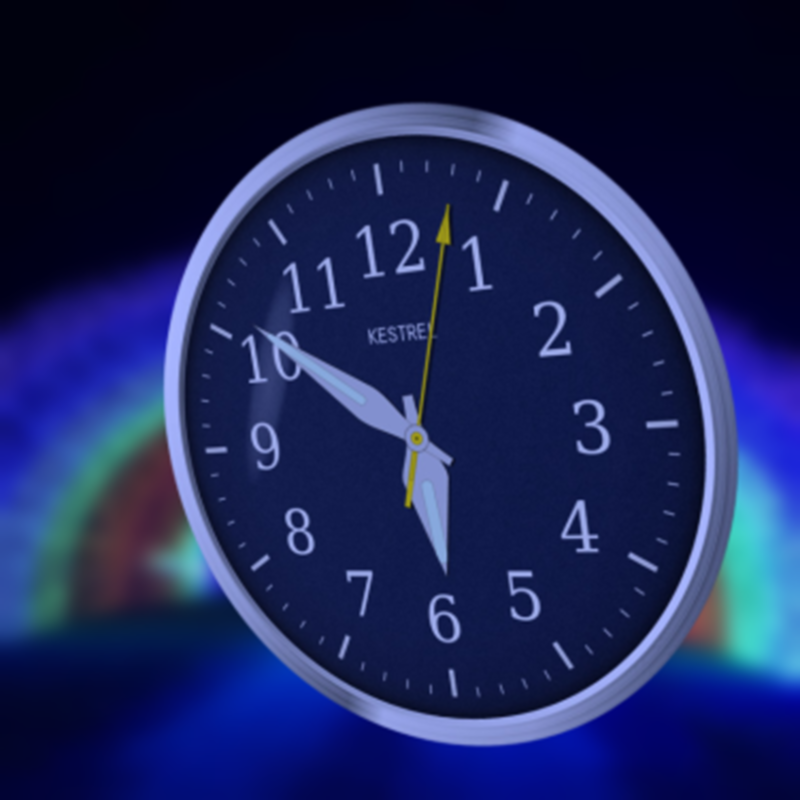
5:51:03
